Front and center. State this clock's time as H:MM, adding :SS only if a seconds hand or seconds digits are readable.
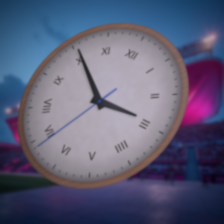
2:50:34
